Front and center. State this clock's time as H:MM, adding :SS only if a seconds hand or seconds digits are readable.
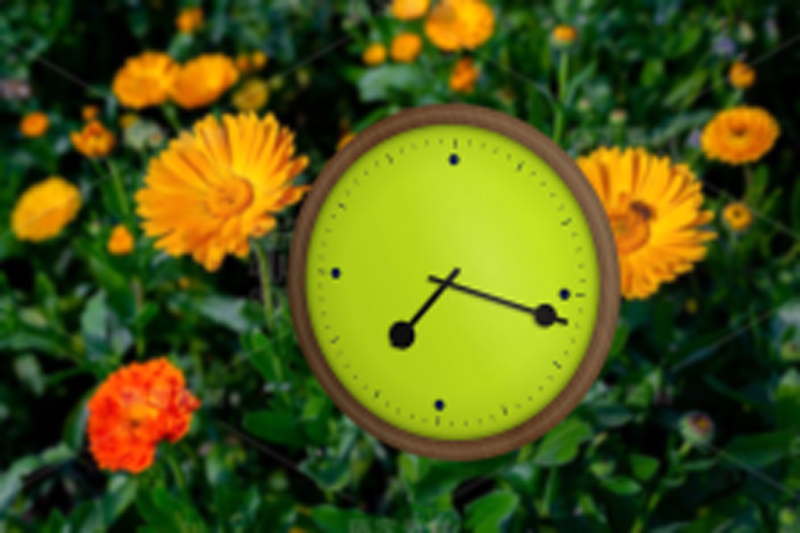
7:17
